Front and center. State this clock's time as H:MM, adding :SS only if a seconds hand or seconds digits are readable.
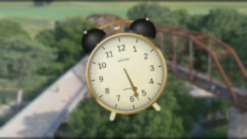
5:28
